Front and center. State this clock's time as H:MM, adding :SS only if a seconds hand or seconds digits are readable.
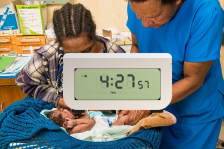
4:27:57
